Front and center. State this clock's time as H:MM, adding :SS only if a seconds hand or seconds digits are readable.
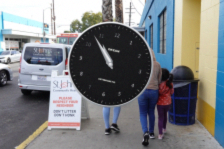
10:53
